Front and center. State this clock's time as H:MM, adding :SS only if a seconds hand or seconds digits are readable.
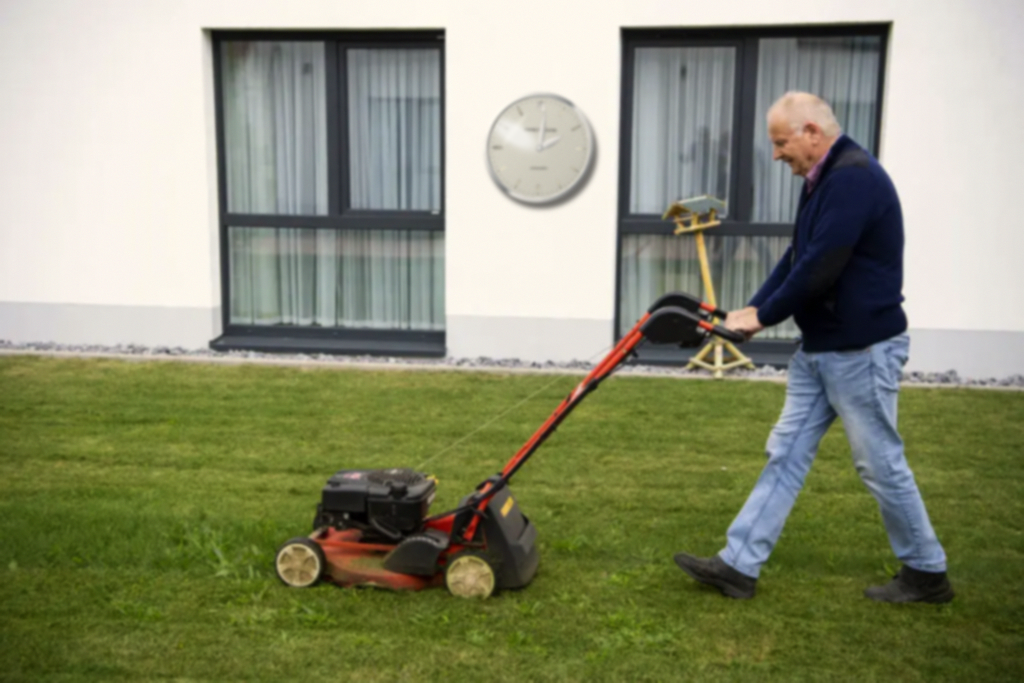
2:01
